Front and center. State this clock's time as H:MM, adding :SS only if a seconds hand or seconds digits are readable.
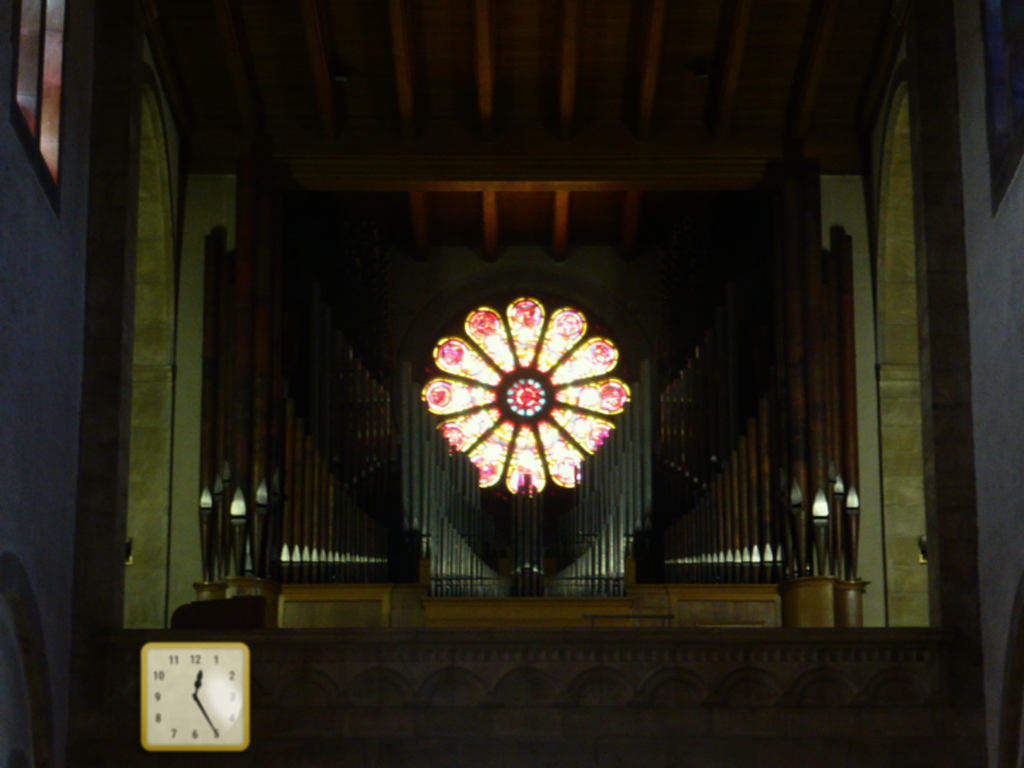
12:25
